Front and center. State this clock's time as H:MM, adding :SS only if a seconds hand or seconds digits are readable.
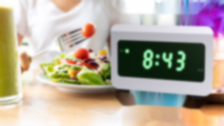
8:43
